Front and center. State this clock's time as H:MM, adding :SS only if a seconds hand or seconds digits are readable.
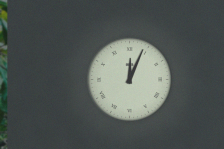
12:04
